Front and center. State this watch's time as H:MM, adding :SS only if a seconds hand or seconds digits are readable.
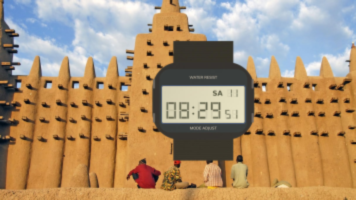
8:29
